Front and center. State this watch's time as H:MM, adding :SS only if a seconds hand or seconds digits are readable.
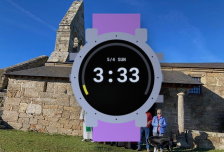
3:33
